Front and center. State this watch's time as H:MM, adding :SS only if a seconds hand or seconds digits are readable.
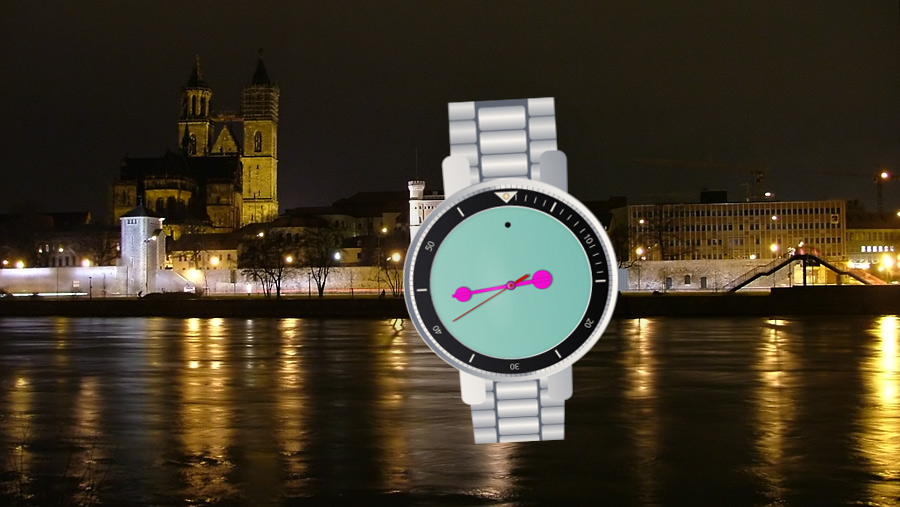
2:43:40
